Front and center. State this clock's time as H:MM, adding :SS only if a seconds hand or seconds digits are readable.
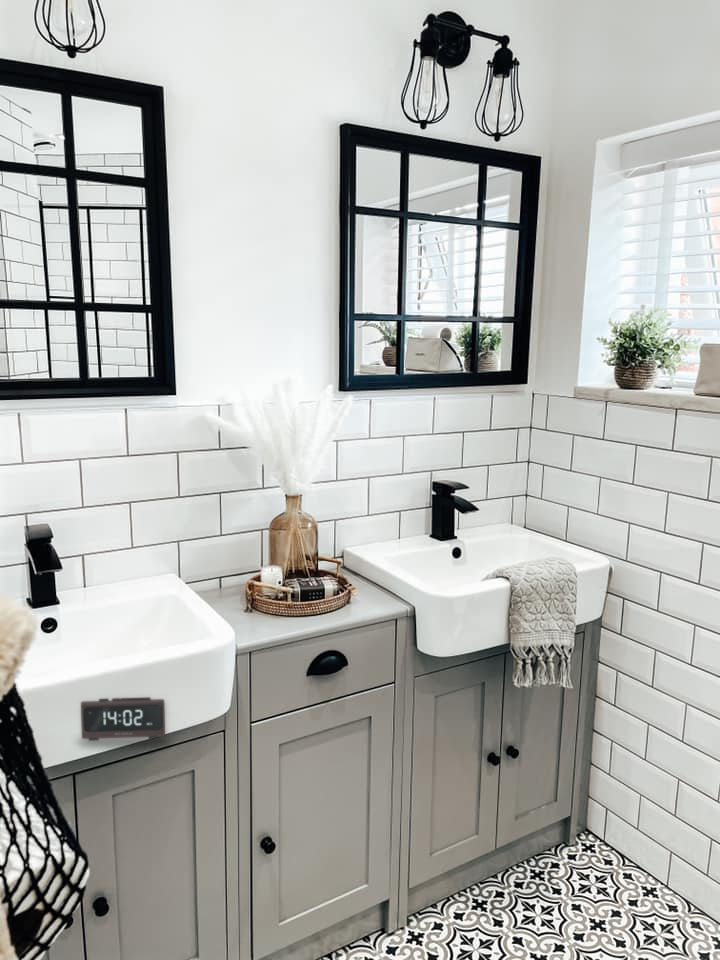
14:02
